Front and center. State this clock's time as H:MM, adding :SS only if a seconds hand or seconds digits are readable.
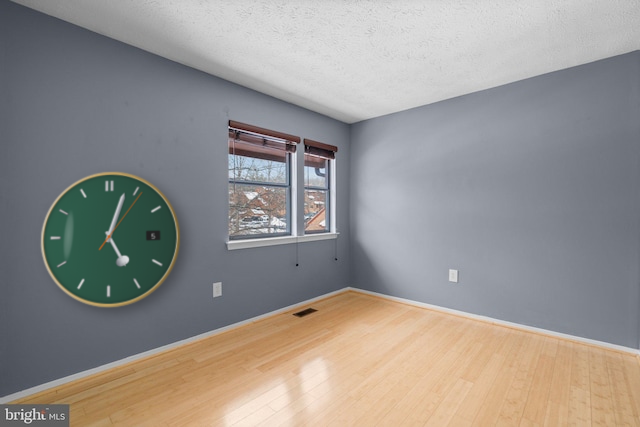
5:03:06
